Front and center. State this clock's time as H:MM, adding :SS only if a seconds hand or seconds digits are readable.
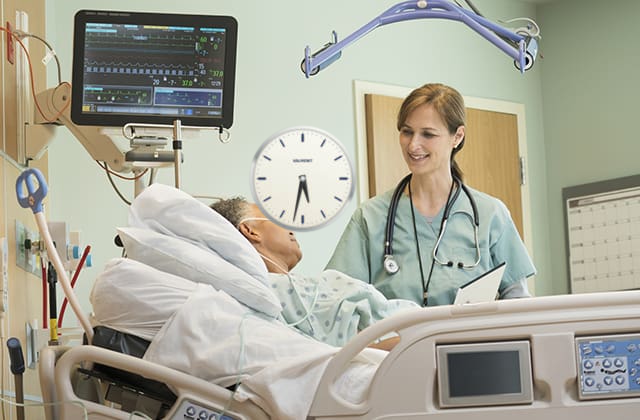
5:32
